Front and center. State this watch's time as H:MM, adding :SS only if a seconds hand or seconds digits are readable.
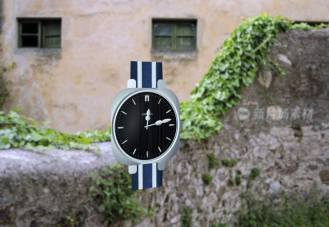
12:13
